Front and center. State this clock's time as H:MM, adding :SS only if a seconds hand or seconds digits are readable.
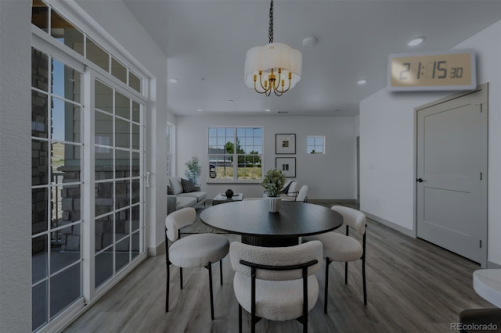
21:15:30
